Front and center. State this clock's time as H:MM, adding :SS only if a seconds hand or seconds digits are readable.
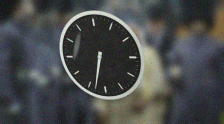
6:33
